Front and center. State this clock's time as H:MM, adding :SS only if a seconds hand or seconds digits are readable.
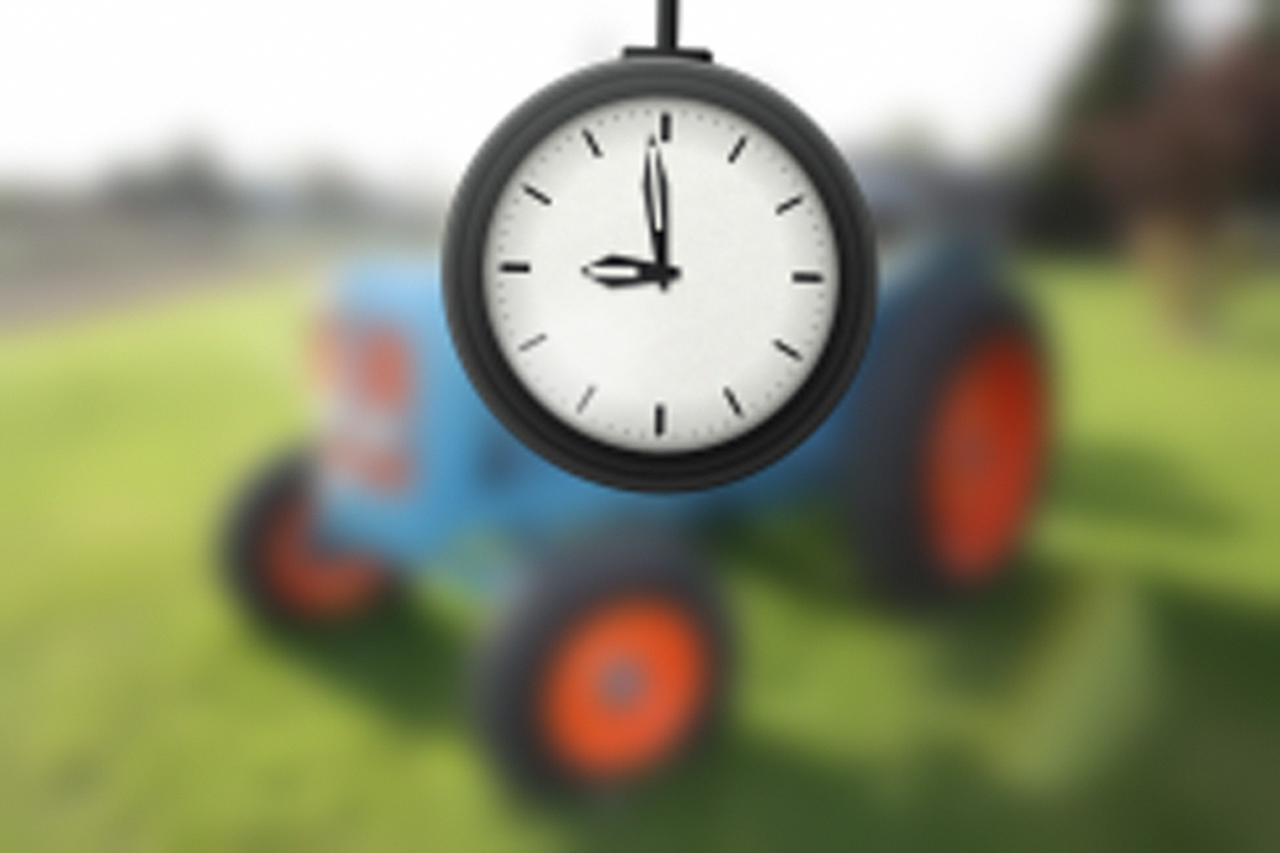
8:59
